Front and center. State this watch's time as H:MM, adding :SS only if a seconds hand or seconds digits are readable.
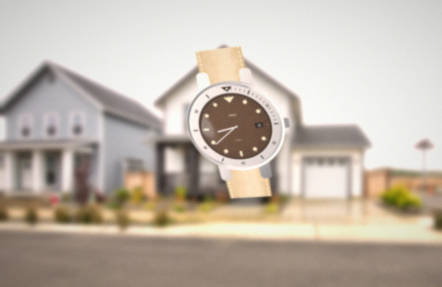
8:39
